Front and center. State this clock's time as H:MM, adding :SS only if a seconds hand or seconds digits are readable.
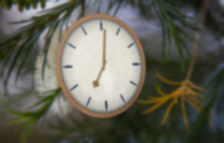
7:01
